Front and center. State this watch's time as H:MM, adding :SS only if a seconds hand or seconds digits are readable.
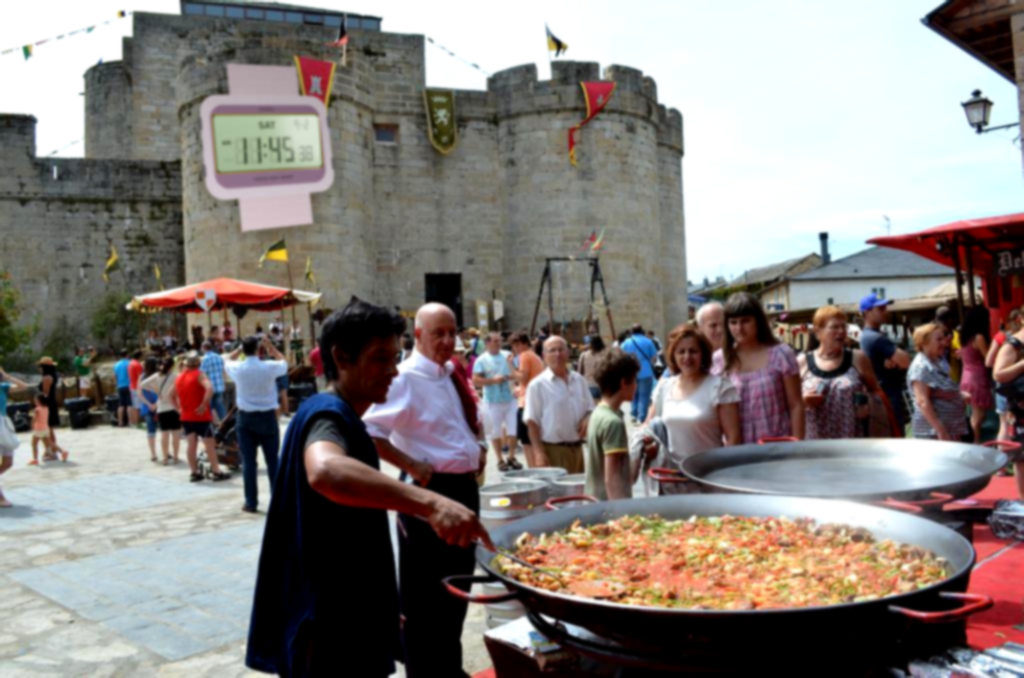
11:45:38
